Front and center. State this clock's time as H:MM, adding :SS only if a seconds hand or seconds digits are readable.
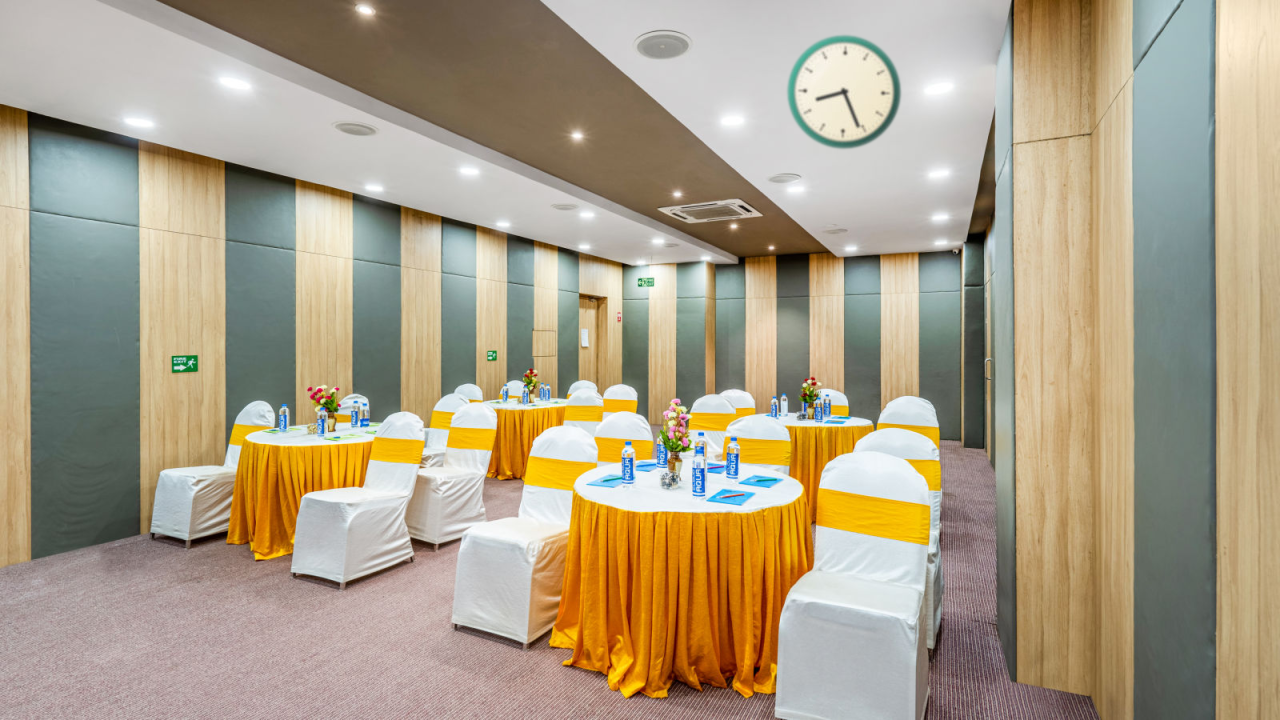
8:26
